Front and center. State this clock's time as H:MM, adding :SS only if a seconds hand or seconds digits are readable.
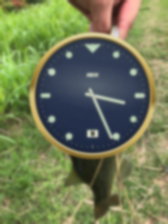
3:26
